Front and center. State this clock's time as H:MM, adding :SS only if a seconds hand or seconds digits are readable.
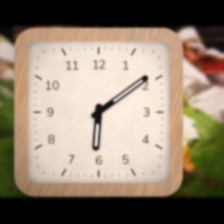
6:09
